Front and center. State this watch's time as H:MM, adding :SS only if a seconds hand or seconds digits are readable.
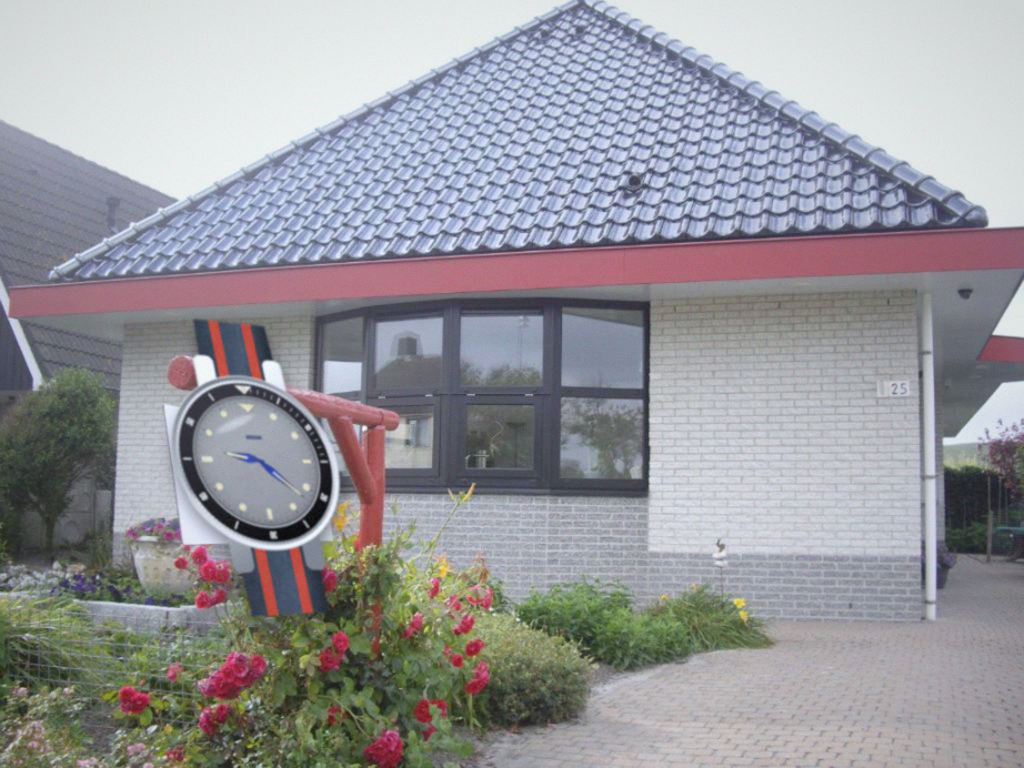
9:22
